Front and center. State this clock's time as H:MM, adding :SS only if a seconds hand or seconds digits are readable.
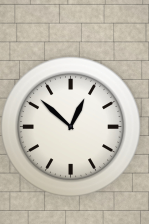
12:52
